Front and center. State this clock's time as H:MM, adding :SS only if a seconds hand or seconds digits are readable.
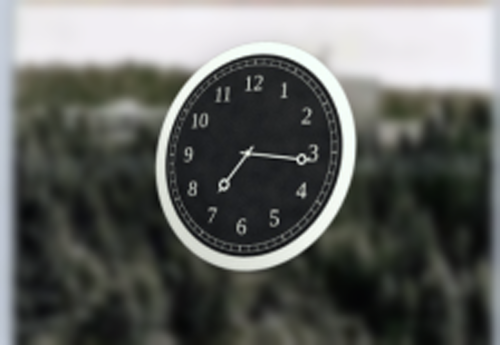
7:16
